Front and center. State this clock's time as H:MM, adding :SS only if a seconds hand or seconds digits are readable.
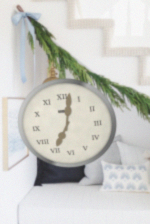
7:02
